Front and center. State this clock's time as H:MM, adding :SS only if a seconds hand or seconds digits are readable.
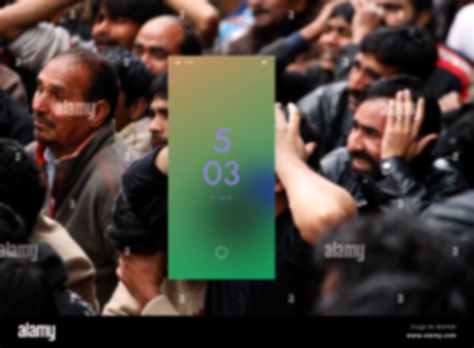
5:03
